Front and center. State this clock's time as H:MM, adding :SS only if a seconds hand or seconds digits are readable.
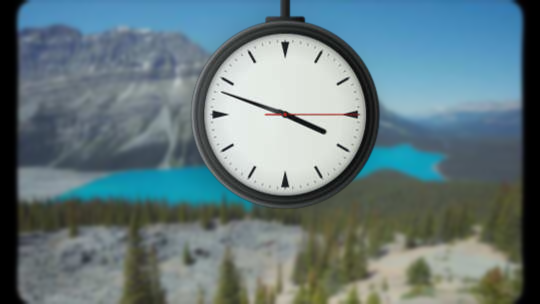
3:48:15
